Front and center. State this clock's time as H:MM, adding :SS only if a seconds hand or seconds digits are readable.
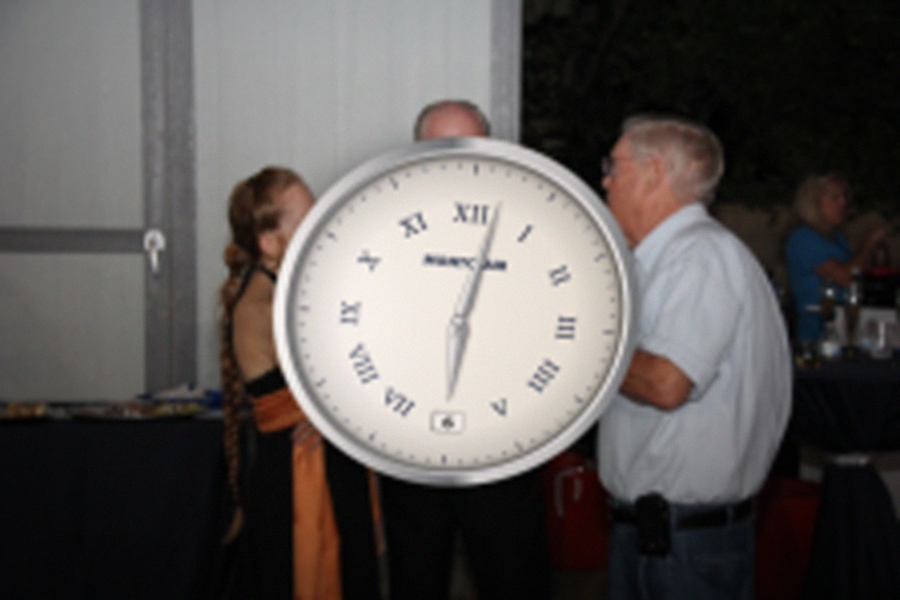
6:02
